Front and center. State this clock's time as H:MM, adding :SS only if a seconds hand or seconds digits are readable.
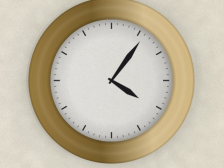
4:06
